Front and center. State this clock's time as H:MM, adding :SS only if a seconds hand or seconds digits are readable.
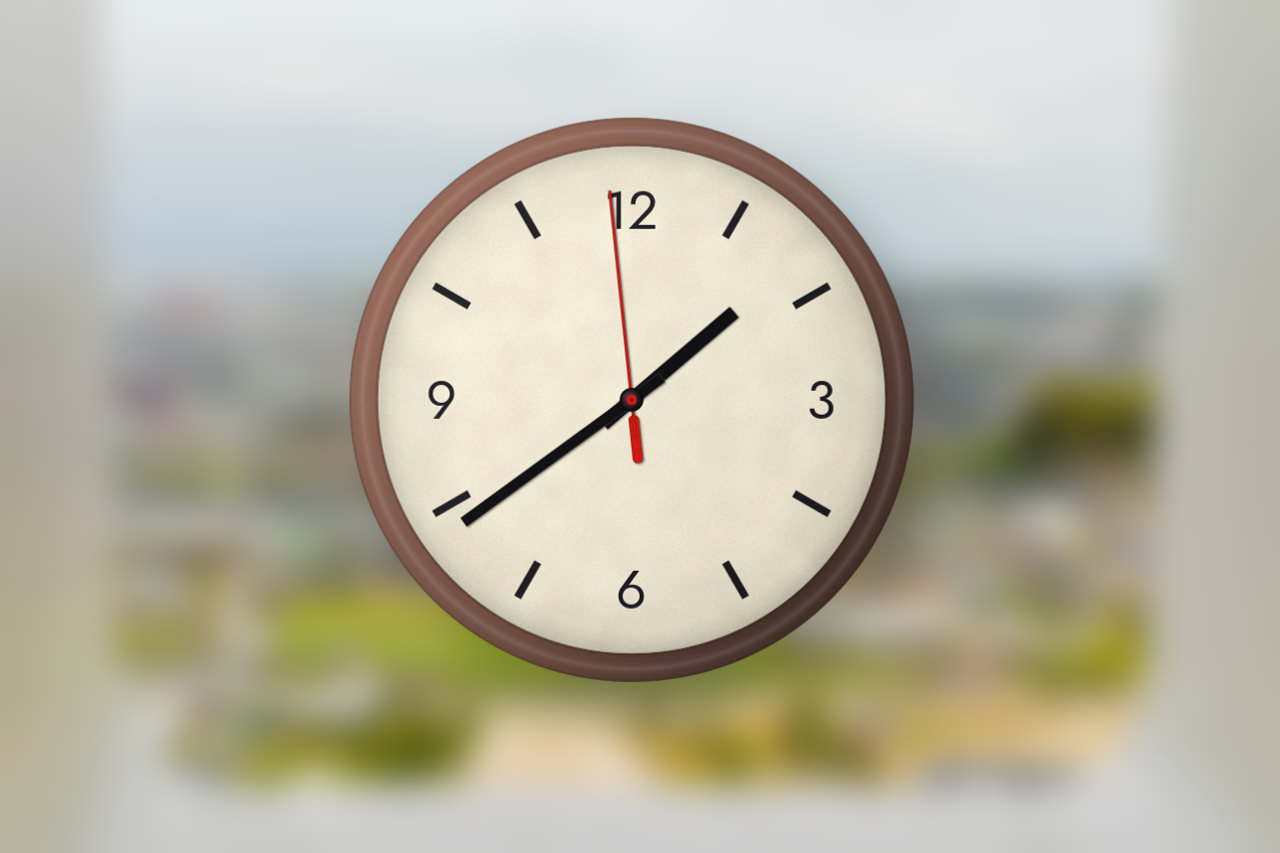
1:38:59
